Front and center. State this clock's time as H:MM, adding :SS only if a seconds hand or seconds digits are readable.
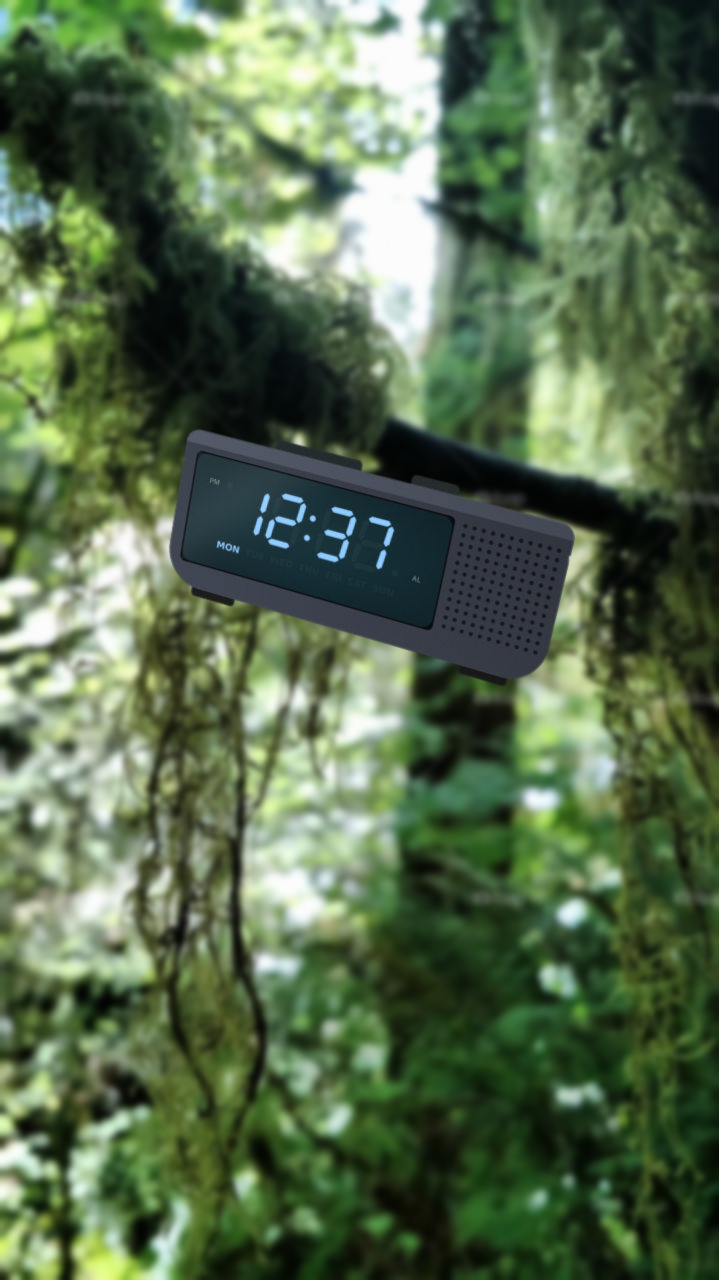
12:37
